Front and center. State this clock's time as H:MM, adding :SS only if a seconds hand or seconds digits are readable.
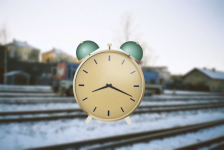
8:19
